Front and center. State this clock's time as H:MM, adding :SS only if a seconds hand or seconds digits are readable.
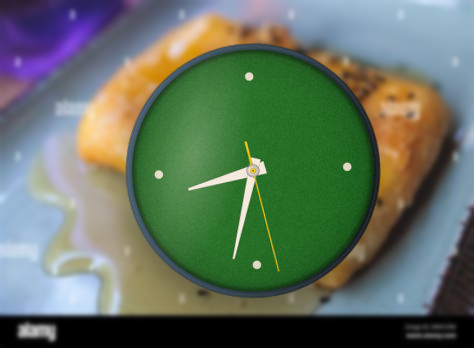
8:32:28
